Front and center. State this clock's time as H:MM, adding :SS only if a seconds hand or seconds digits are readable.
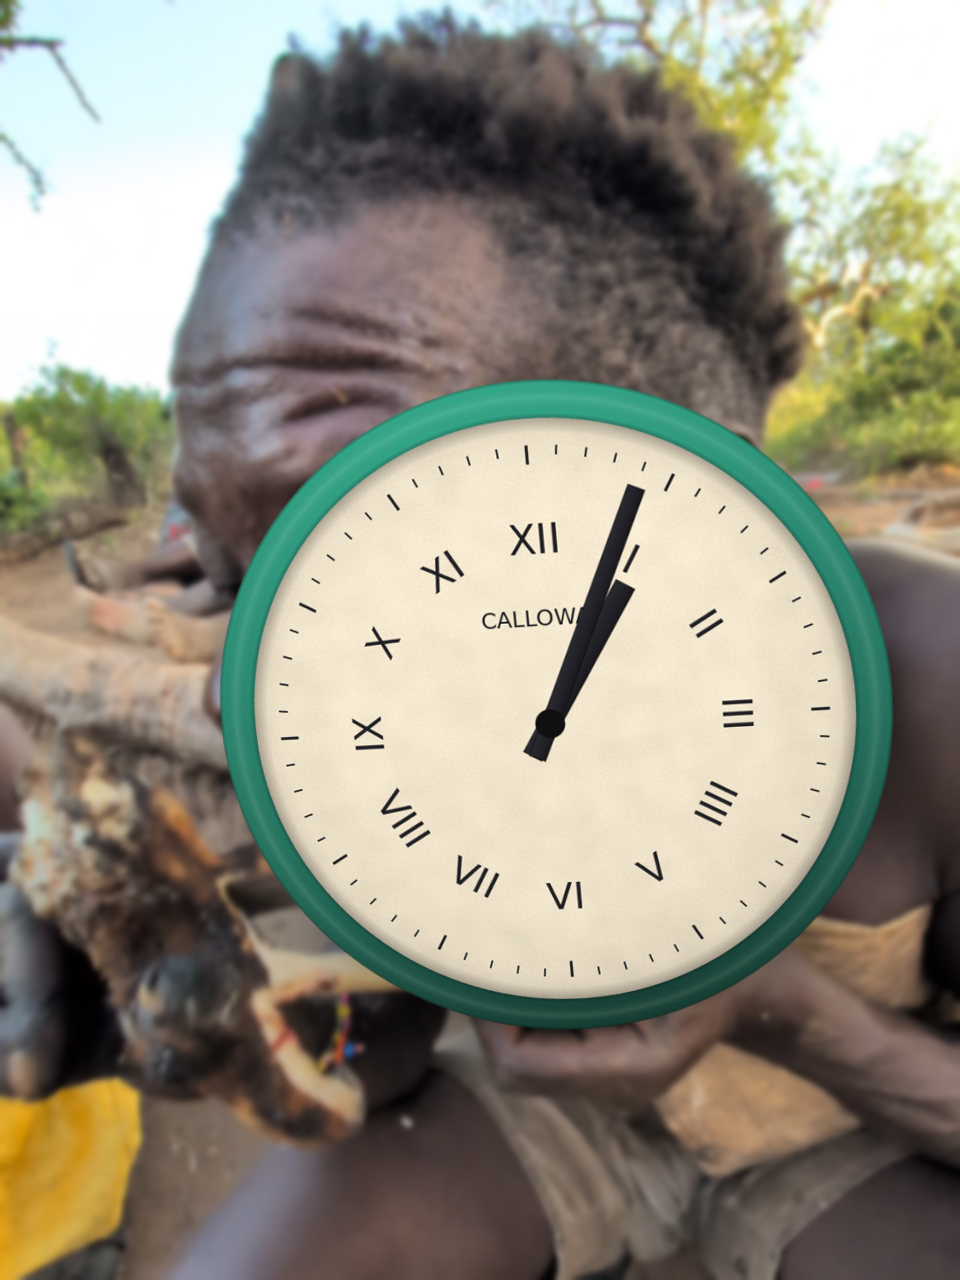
1:04
